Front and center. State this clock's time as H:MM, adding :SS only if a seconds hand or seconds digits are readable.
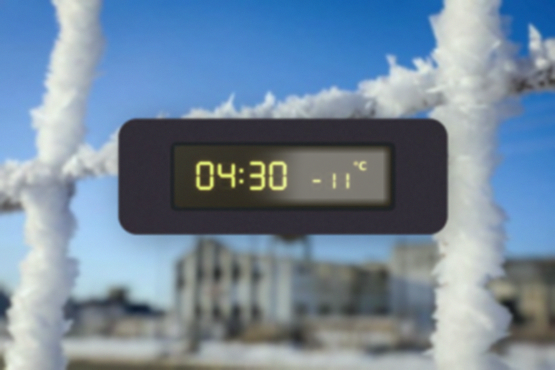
4:30
